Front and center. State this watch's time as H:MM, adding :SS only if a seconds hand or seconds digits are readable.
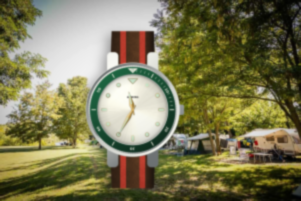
11:35
